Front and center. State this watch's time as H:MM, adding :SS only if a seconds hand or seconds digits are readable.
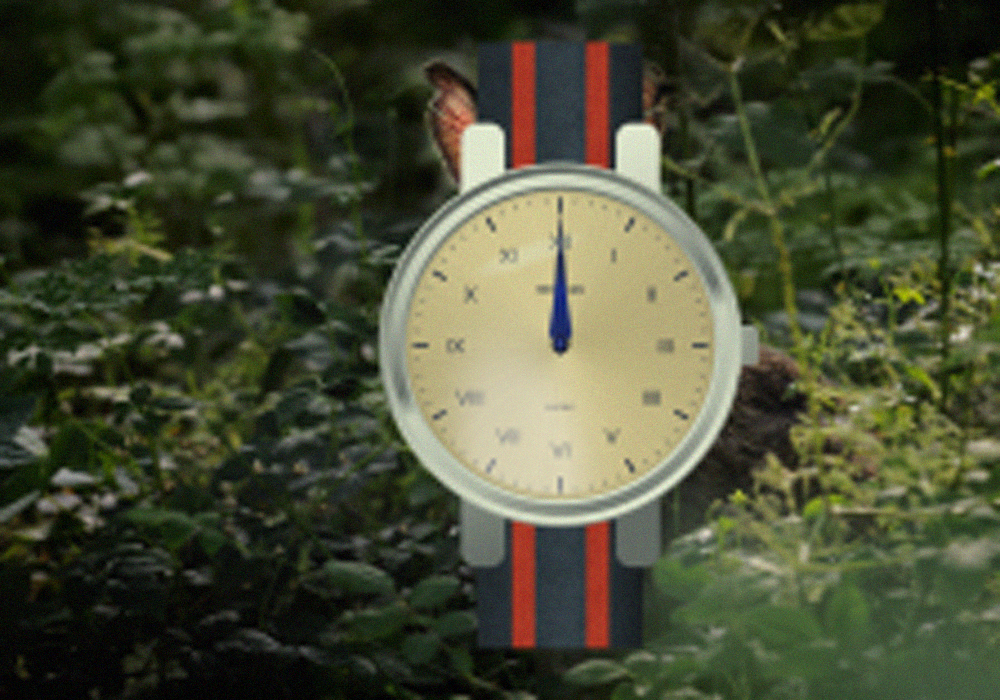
12:00
